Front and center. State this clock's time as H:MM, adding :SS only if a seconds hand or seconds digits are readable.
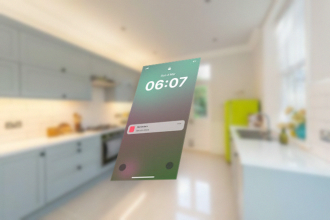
6:07
